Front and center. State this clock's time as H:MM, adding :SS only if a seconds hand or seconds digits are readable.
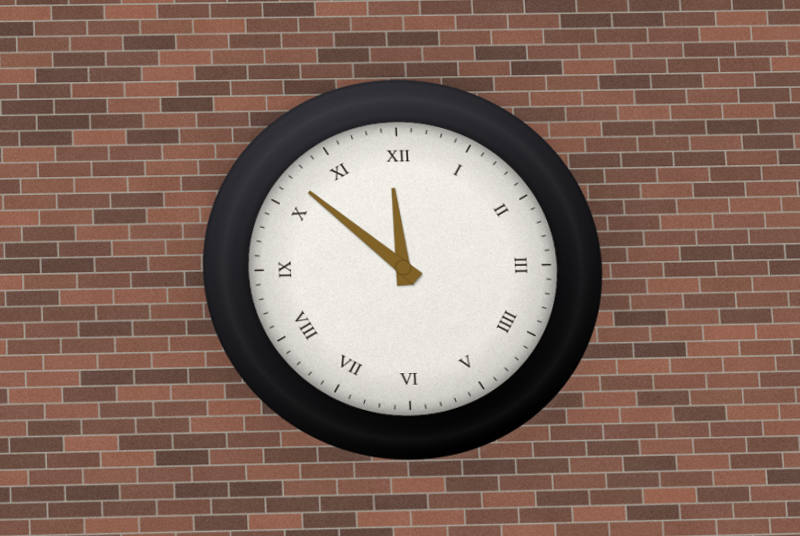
11:52
